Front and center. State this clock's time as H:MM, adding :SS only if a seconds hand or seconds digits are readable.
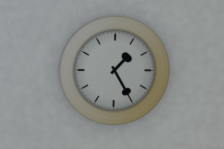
1:25
